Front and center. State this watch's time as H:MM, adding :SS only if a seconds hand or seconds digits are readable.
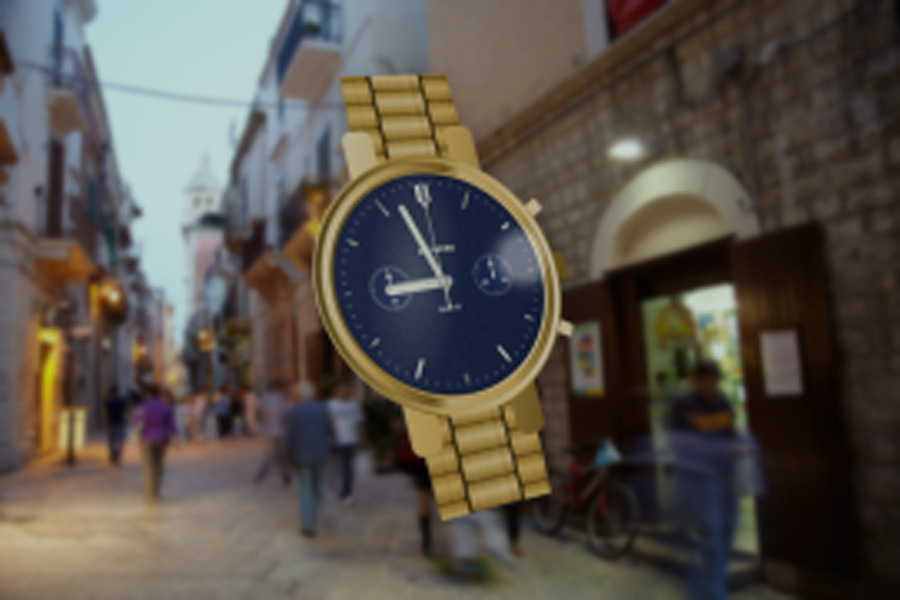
8:57
